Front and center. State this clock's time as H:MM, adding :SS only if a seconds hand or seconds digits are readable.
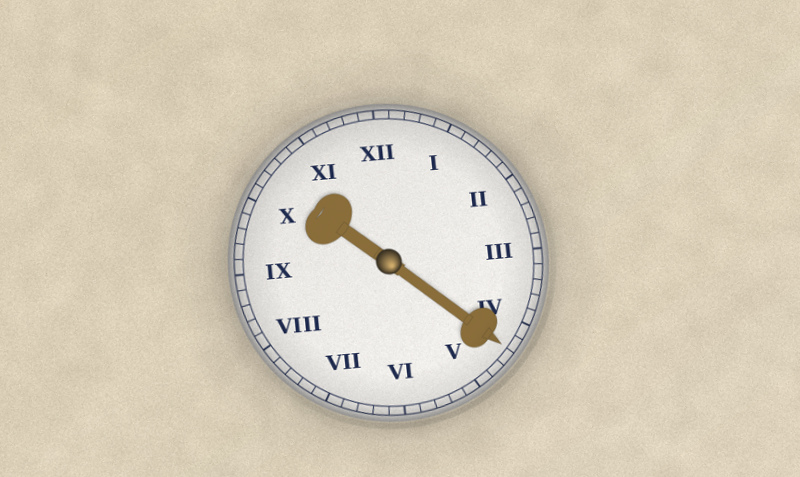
10:22
